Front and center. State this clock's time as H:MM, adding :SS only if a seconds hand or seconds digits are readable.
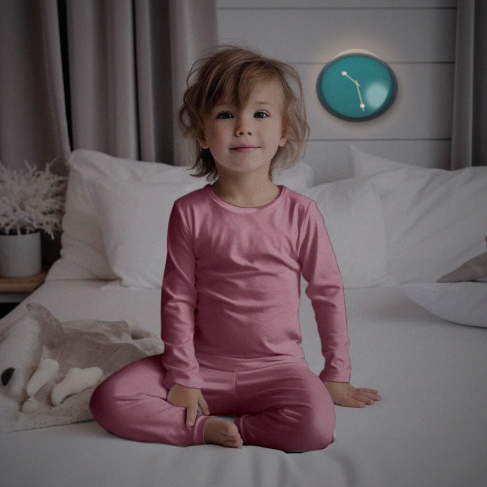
10:28
